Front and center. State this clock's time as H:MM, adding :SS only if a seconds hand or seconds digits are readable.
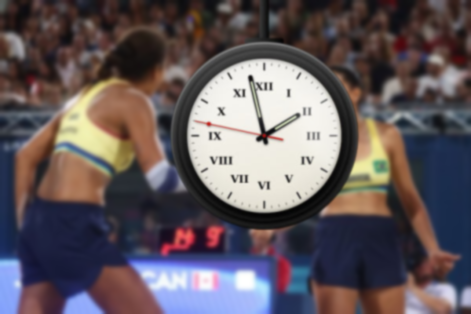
1:57:47
